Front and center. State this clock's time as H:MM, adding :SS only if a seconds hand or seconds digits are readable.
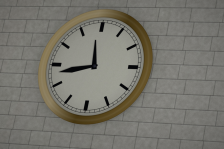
11:43
